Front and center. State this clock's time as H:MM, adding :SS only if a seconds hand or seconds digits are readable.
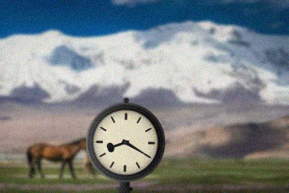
8:20
